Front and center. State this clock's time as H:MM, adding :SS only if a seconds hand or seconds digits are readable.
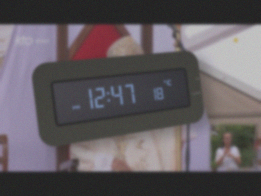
12:47
